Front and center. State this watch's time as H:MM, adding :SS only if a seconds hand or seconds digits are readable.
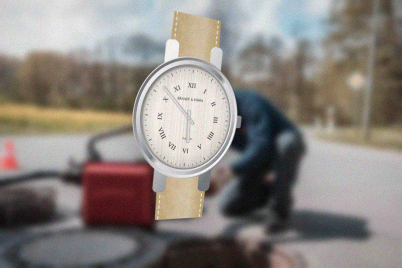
5:52
